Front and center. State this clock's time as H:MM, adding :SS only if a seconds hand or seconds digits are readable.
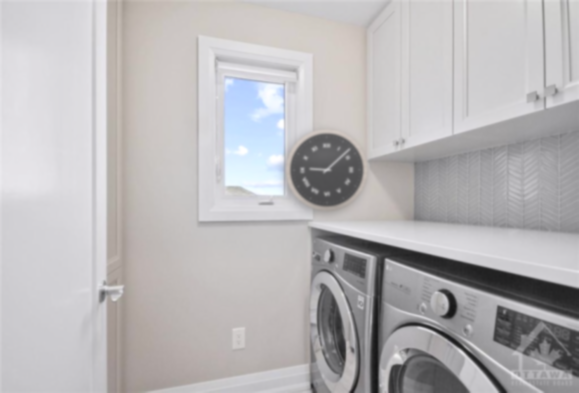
9:08
